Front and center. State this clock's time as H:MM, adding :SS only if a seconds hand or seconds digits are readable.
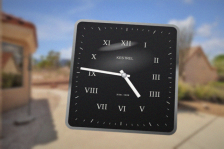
4:46
